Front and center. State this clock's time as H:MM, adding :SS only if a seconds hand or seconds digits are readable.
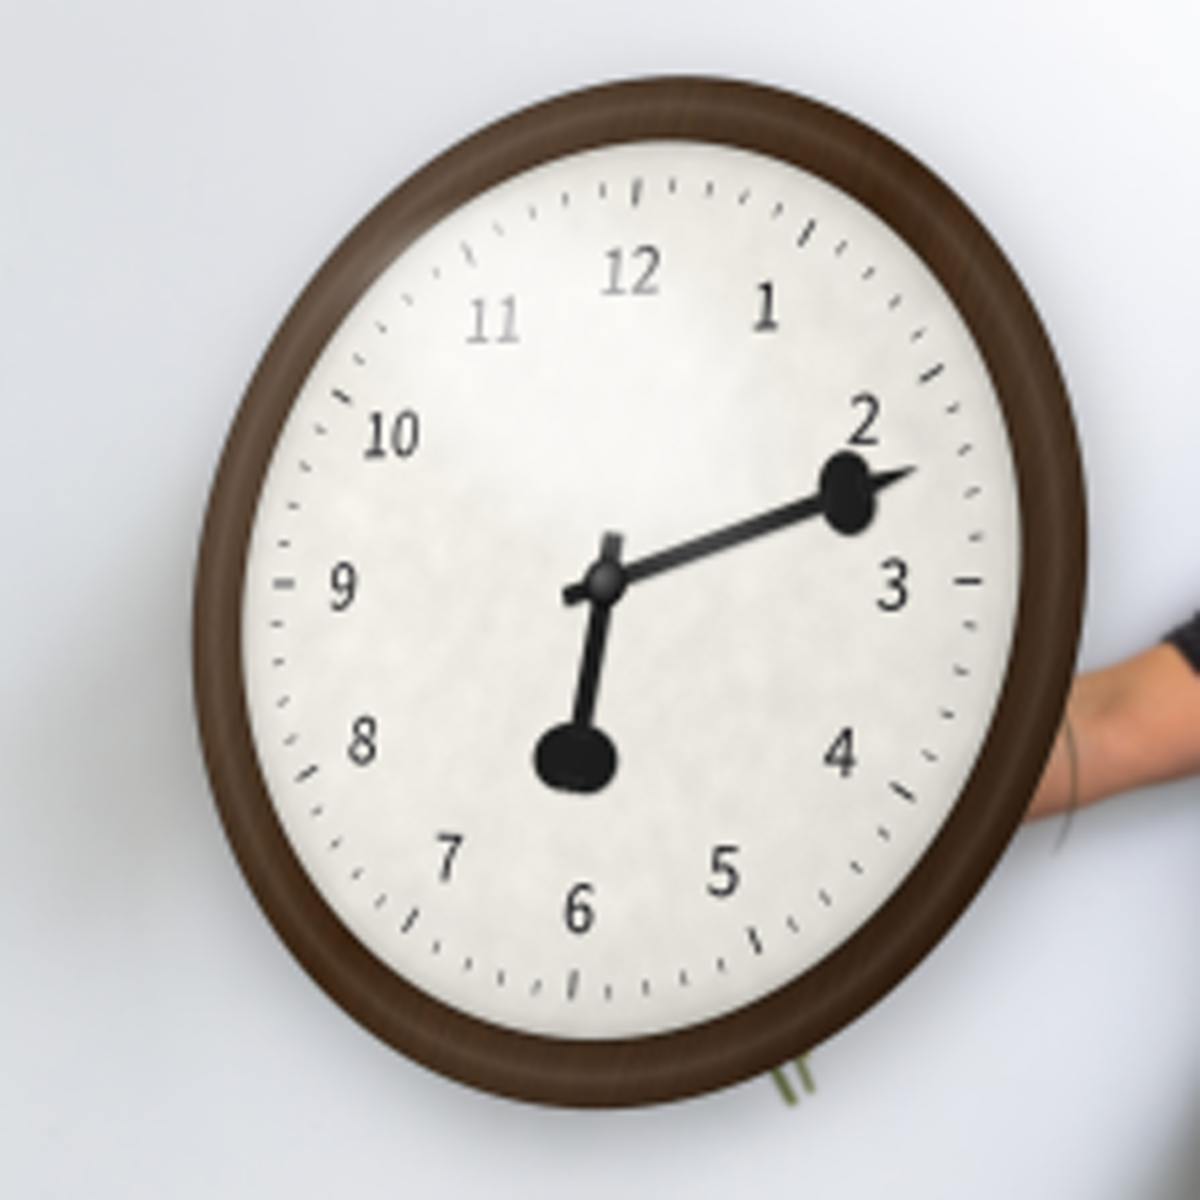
6:12
